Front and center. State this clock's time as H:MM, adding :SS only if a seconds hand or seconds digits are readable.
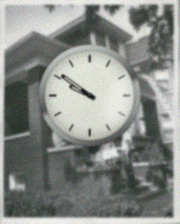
9:51
